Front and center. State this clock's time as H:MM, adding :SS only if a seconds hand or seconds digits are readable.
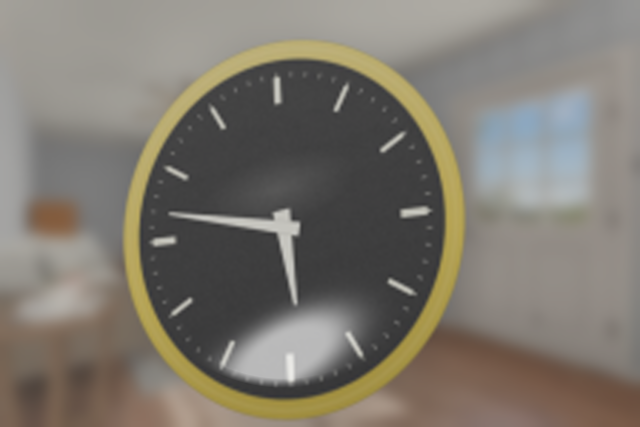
5:47
